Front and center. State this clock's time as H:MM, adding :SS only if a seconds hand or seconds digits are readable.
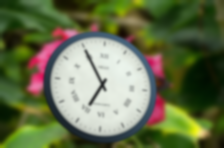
6:55
